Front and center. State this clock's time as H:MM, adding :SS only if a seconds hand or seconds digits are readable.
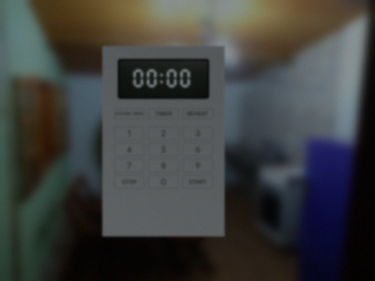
0:00
